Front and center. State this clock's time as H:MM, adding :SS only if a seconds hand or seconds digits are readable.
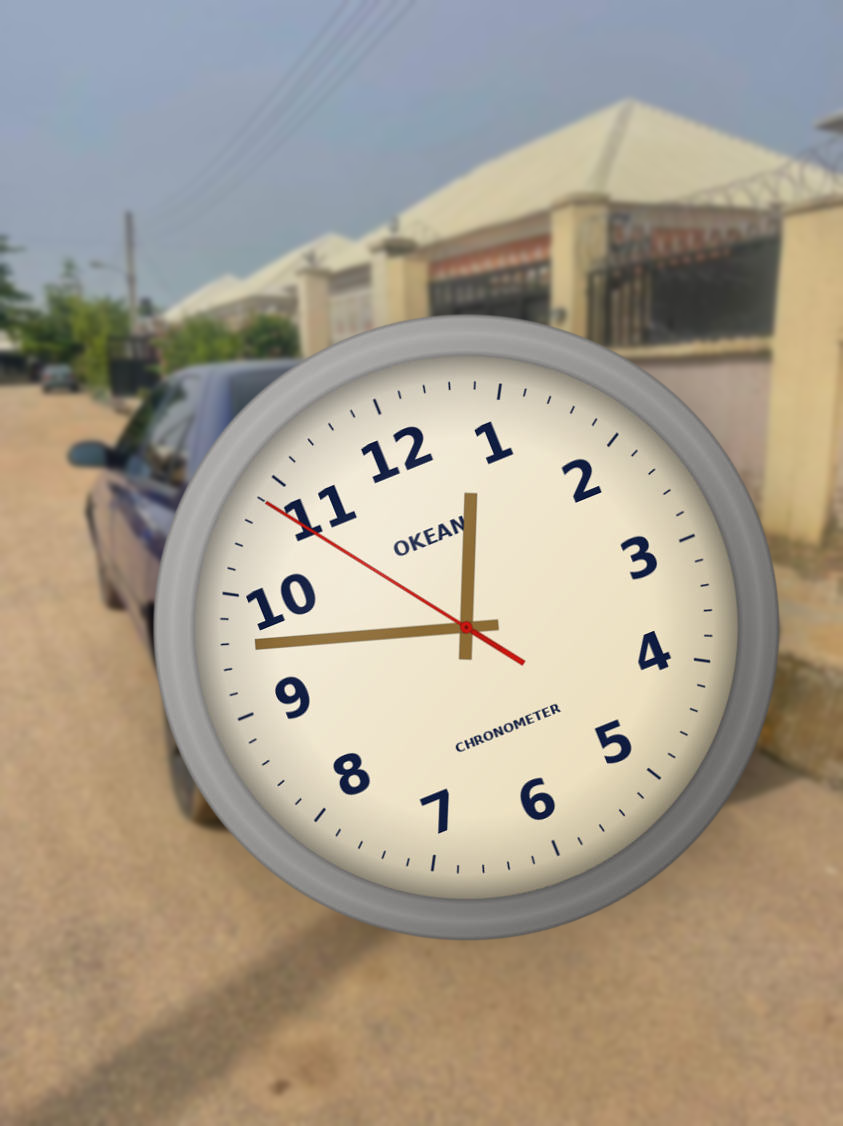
12:47:54
